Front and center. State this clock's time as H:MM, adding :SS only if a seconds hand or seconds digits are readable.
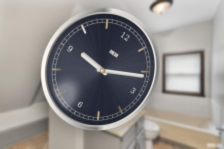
9:11
